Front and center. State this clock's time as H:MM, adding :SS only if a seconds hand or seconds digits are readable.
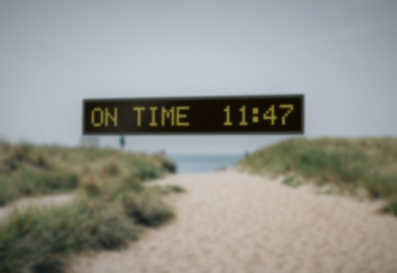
11:47
